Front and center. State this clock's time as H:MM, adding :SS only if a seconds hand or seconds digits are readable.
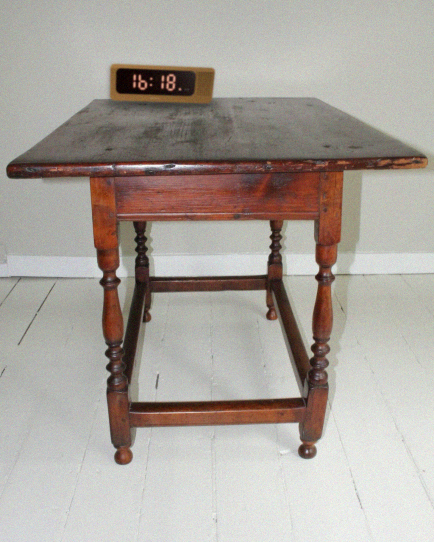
16:18
